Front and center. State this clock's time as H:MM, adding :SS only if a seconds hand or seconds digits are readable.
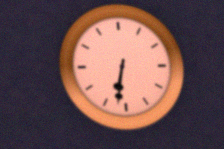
6:32
